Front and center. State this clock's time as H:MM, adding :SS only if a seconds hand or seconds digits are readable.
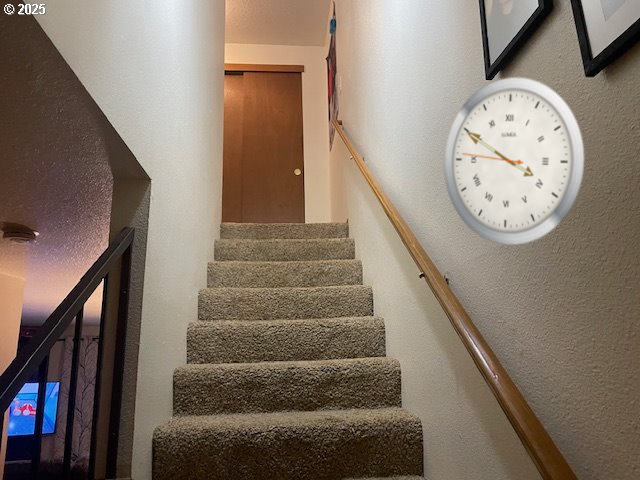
3:49:46
